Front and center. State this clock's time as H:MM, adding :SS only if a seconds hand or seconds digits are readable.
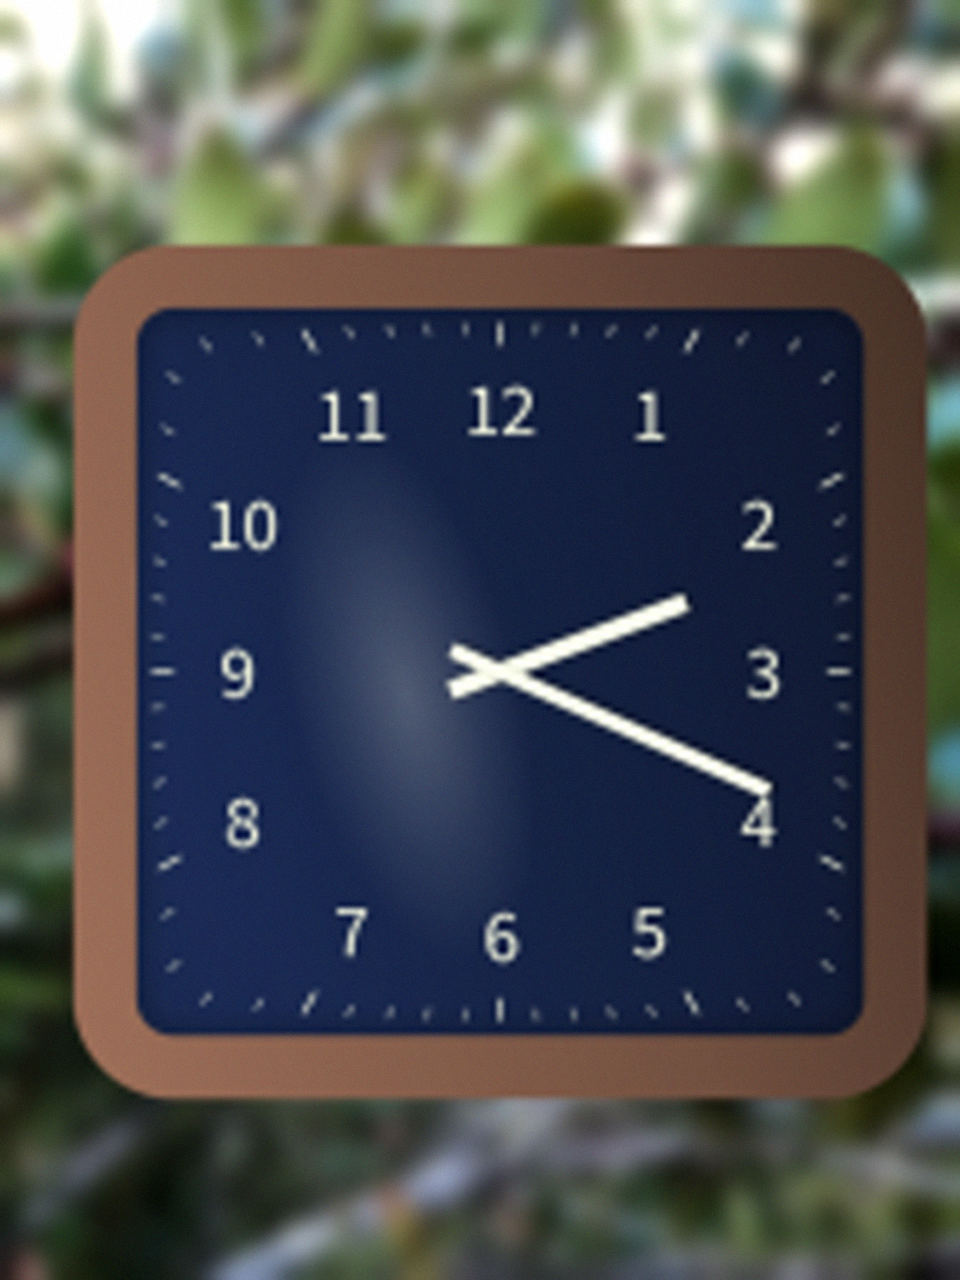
2:19
